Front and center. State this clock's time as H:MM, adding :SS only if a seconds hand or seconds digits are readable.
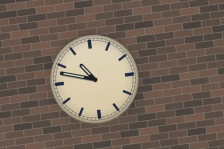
10:48
